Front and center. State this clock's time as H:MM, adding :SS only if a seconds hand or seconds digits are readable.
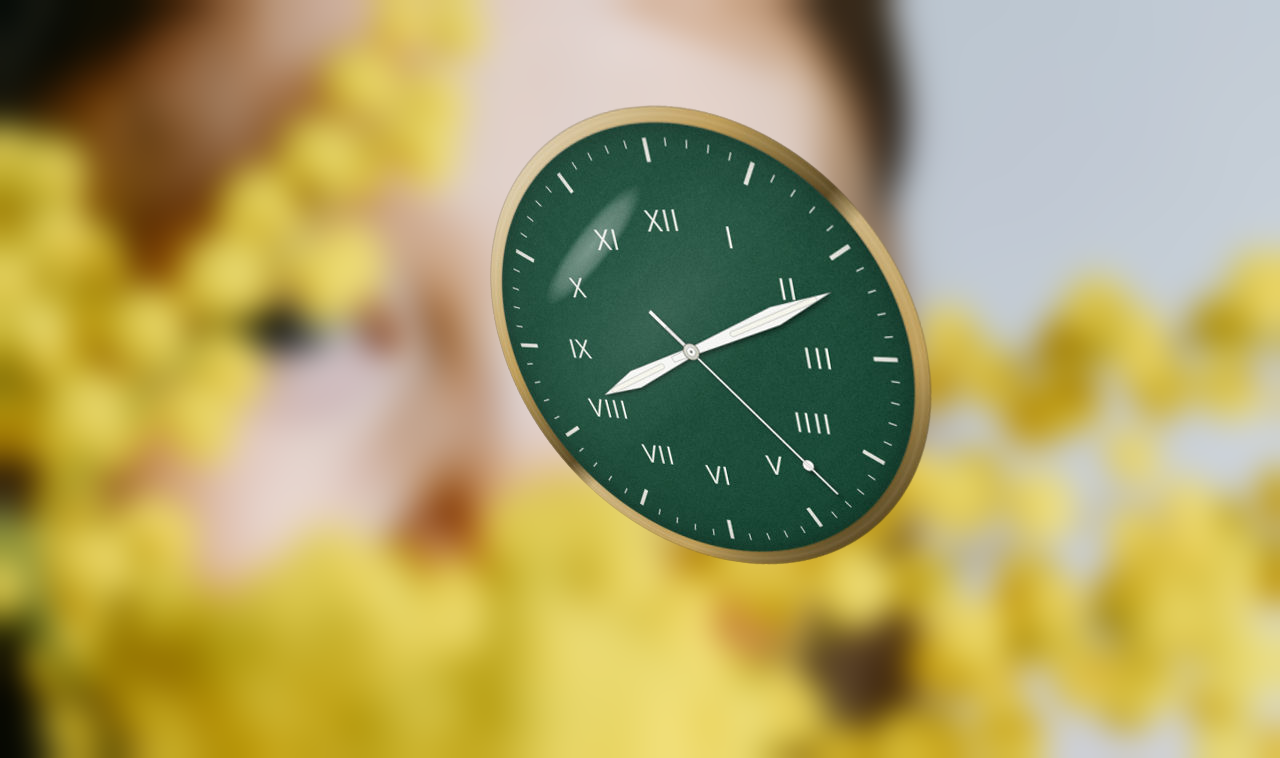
8:11:23
